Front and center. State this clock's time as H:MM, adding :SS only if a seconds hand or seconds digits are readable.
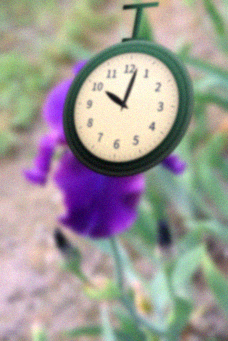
10:02
